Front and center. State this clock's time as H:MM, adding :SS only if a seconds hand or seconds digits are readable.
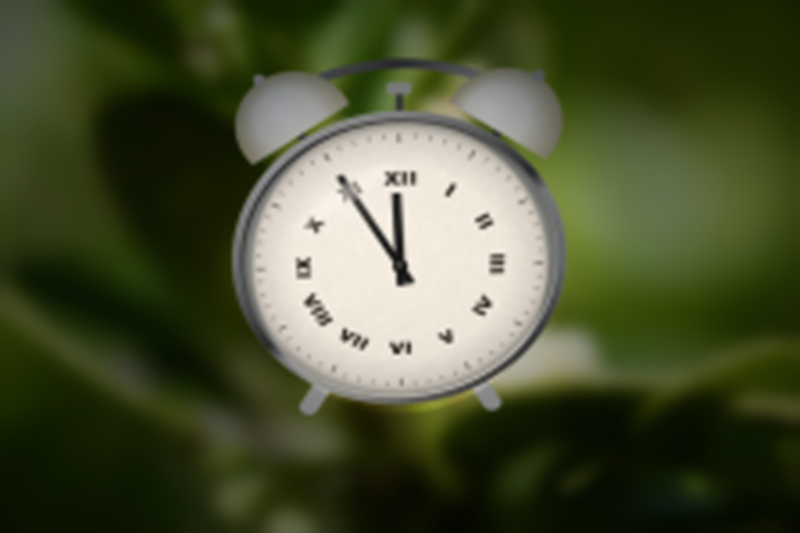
11:55
